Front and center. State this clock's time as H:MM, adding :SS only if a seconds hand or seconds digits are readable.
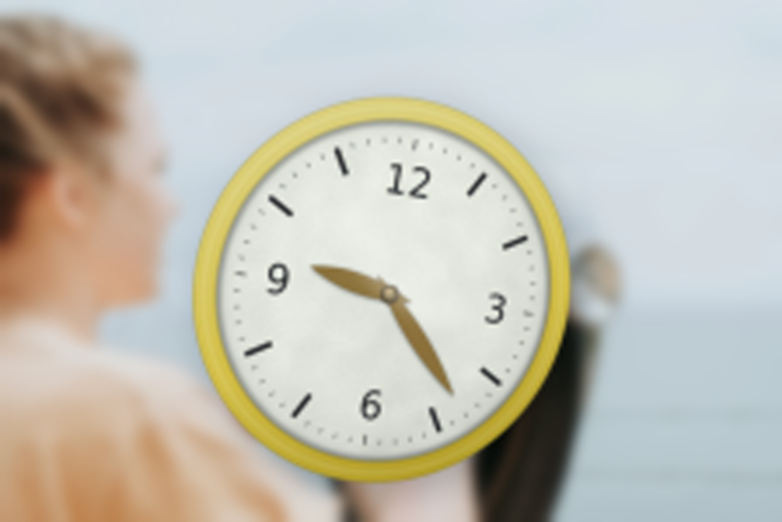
9:23
